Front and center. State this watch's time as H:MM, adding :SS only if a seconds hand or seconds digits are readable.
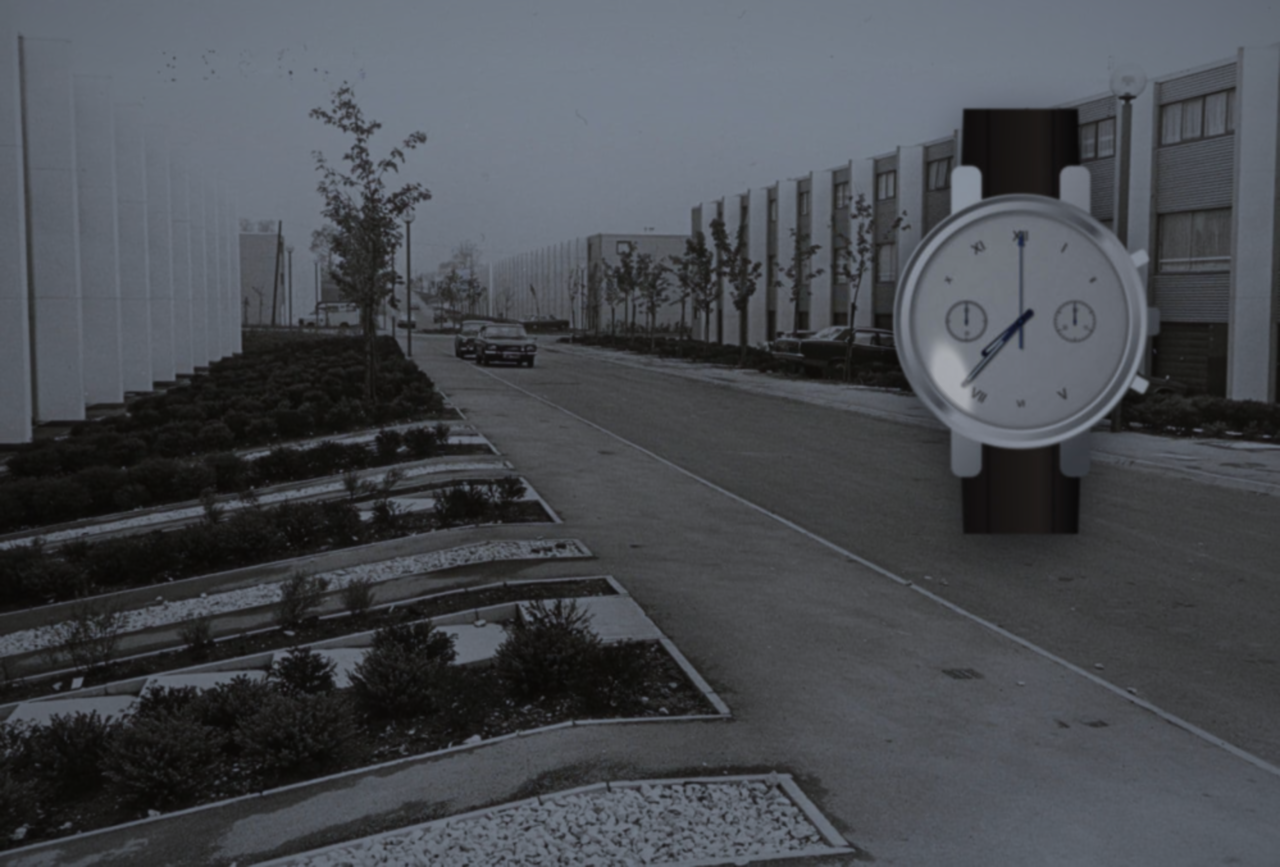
7:37
